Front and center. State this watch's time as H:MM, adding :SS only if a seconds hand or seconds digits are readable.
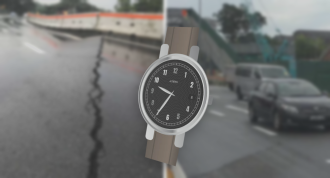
9:35
